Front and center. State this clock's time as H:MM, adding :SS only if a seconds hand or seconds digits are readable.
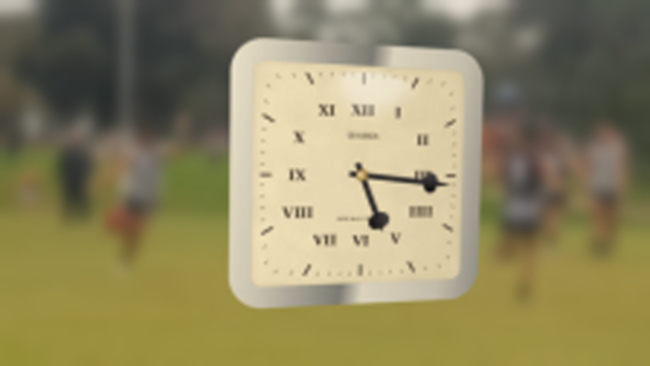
5:16
